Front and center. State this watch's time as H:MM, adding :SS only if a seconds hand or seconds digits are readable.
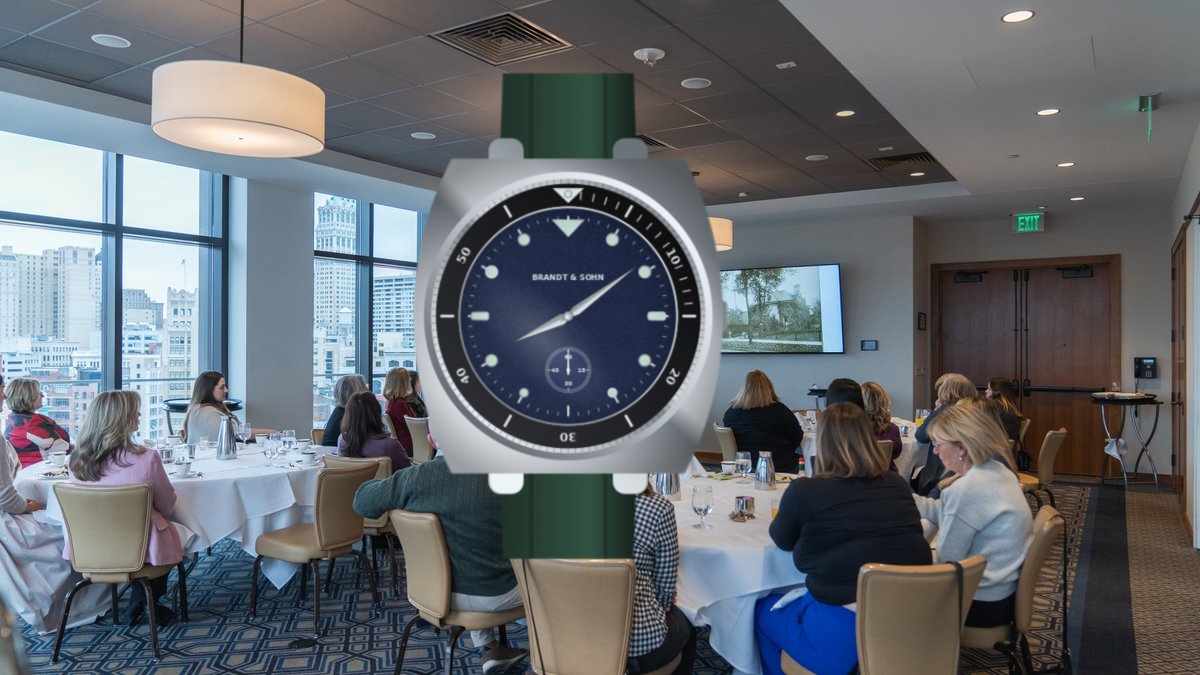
8:09
